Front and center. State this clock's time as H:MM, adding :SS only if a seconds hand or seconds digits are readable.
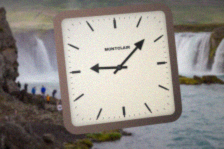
9:08
